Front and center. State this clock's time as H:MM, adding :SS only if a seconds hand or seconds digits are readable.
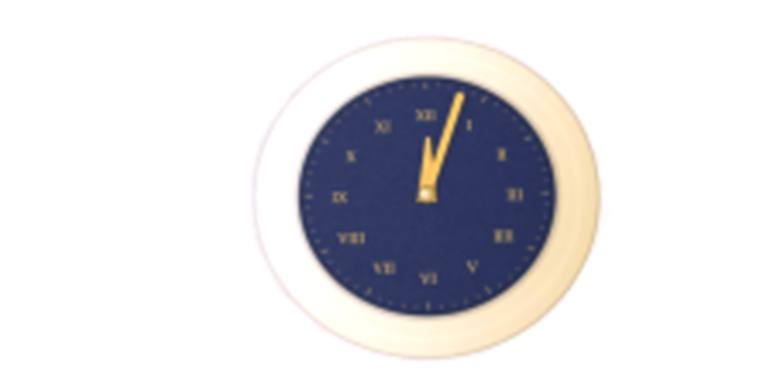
12:03
